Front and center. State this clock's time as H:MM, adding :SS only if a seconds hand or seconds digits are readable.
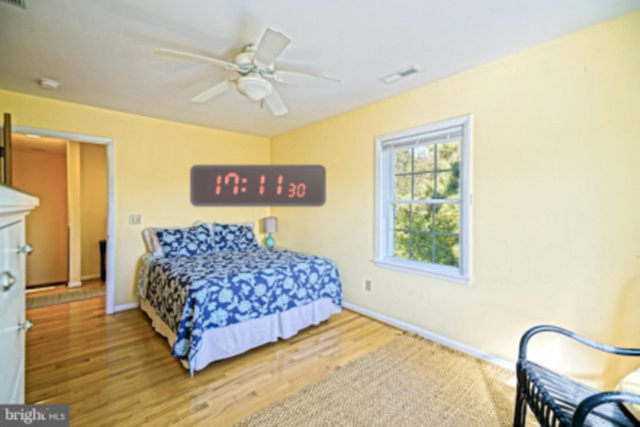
17:11:30
